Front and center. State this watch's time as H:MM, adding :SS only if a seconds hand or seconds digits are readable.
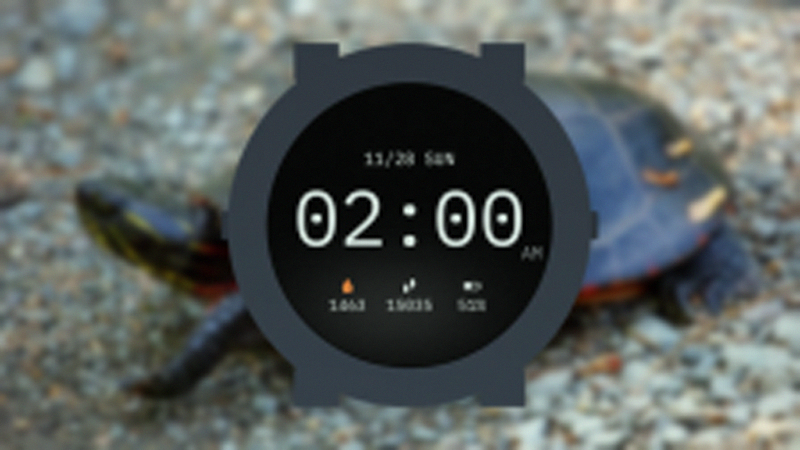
2:00
